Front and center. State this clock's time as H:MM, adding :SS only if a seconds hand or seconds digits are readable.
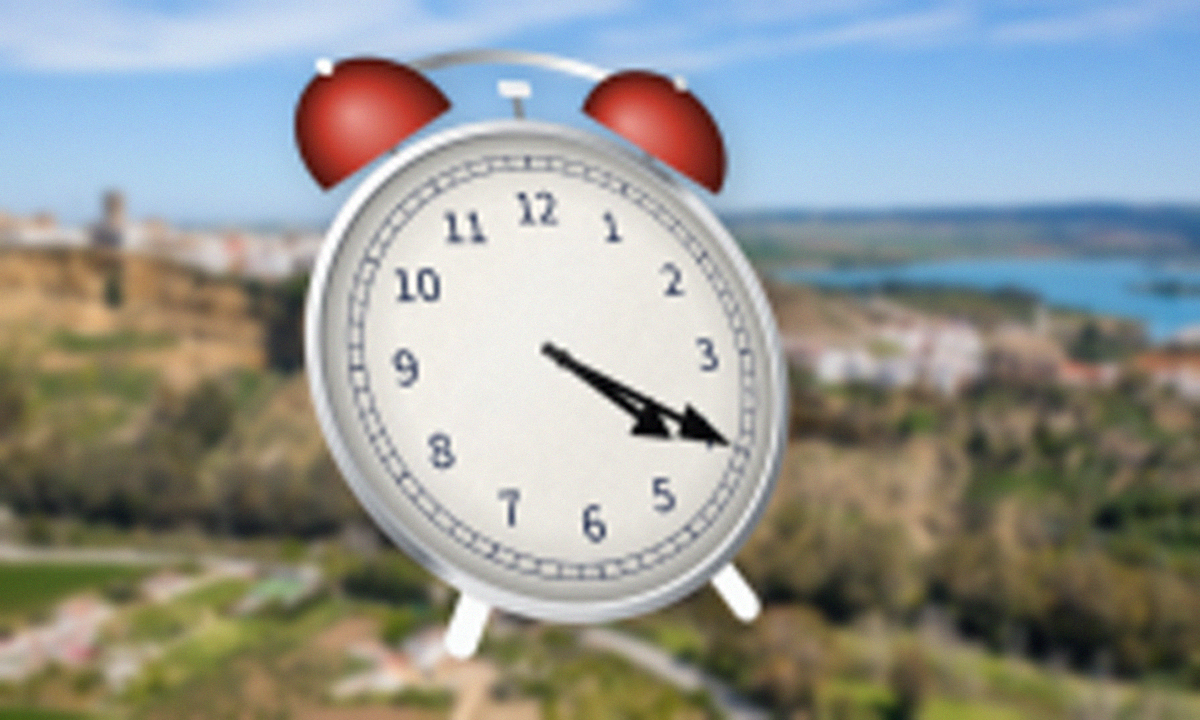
4:20
